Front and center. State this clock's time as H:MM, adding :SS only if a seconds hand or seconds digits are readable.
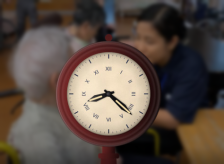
8:22
